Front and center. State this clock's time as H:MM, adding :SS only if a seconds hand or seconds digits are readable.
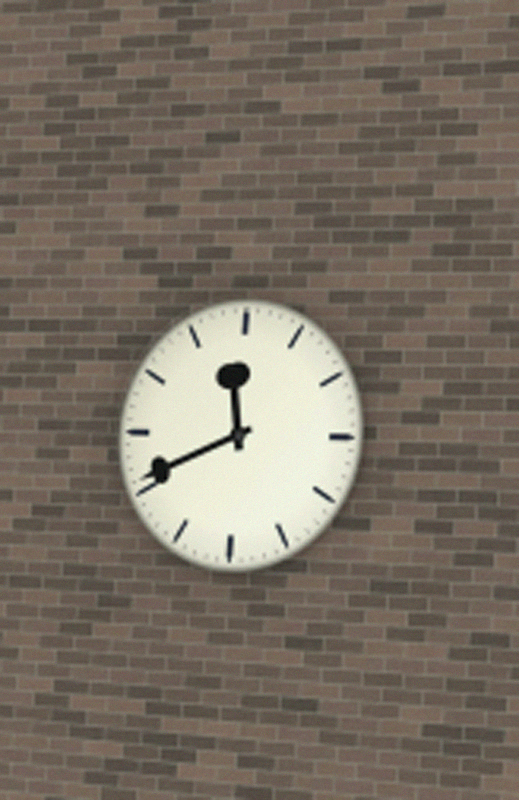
11:41
